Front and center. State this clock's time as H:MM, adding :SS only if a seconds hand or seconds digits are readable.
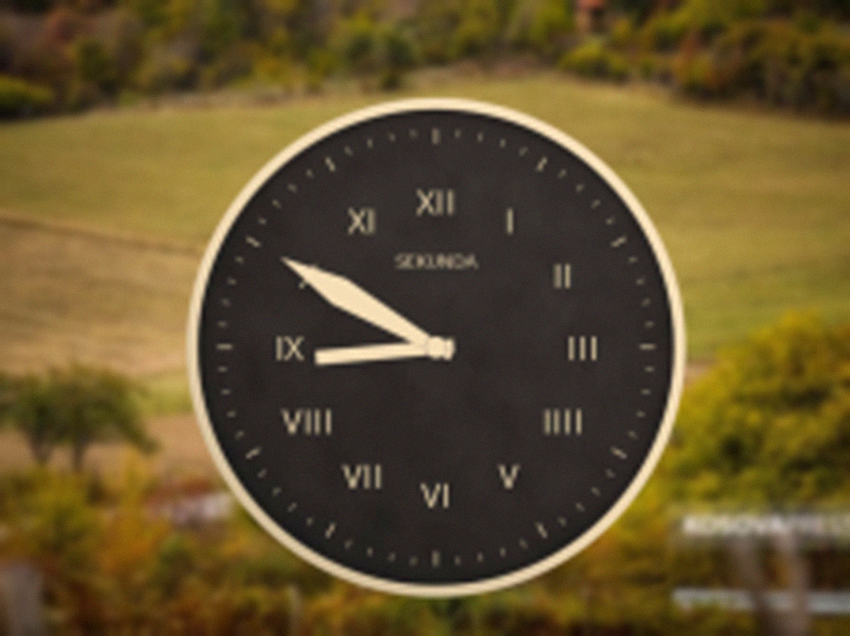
8:50
